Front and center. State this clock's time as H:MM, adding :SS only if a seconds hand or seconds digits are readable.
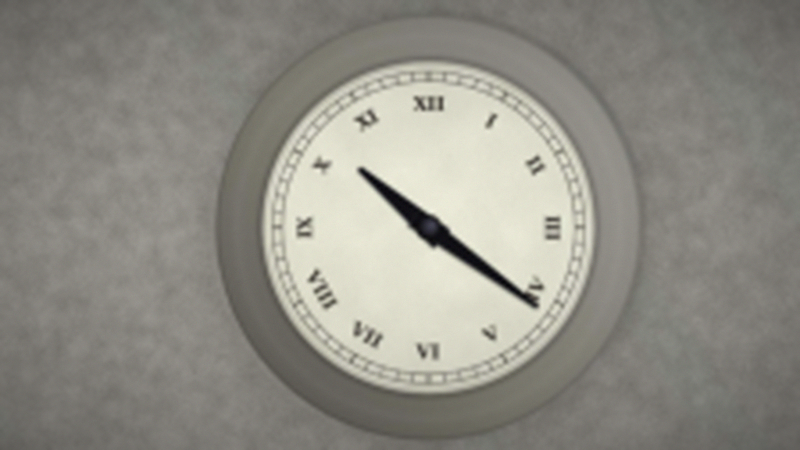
10:21
